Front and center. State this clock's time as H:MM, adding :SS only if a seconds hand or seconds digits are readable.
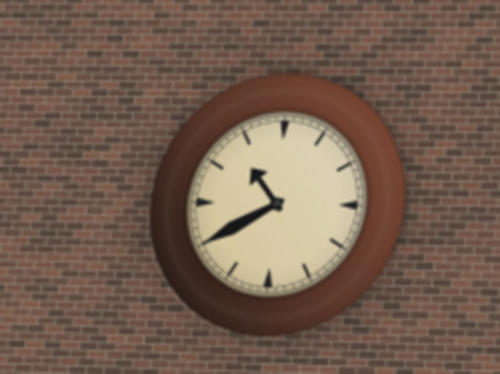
10:40
